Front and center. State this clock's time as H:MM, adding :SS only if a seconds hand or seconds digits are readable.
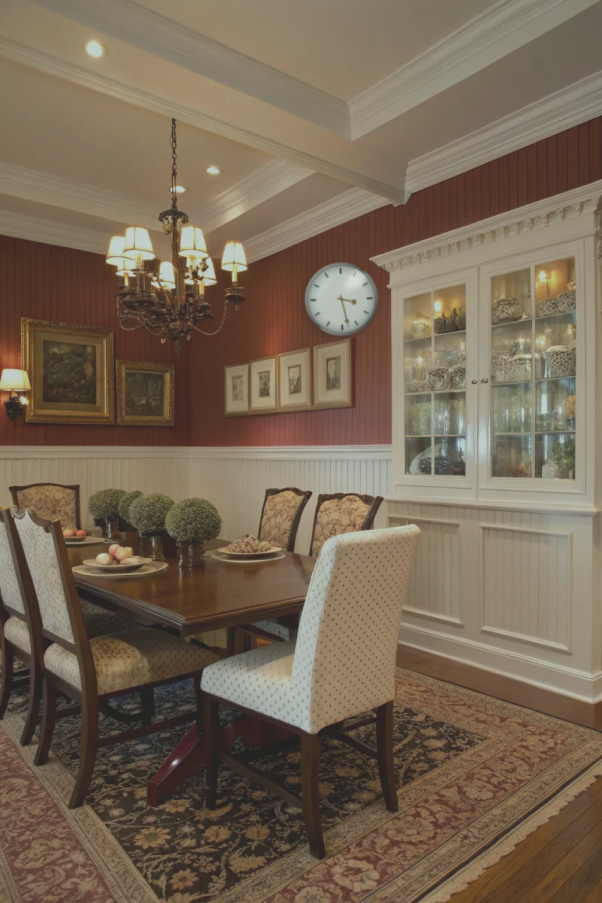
3:28
